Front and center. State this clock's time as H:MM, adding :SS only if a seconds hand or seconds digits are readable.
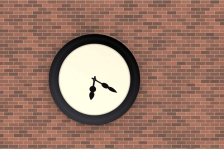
6:20
